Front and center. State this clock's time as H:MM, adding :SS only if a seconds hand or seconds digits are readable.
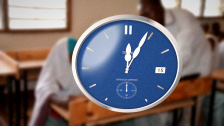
12:04
